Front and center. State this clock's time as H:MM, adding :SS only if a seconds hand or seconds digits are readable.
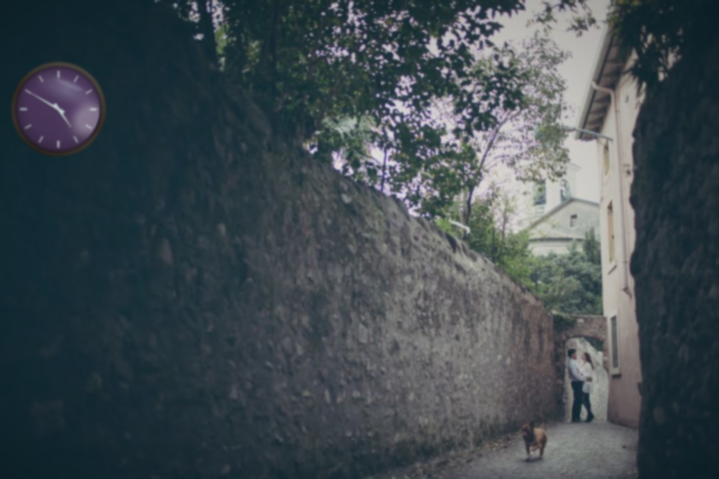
4:50
